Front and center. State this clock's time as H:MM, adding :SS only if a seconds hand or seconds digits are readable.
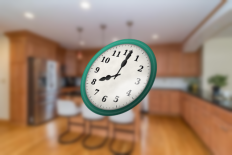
8:01
